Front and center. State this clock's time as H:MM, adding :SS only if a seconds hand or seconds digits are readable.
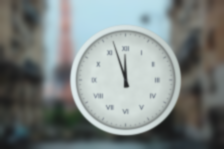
11:57
